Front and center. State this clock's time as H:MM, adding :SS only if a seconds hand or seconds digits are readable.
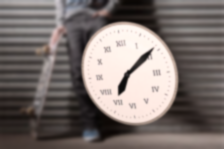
7:09
